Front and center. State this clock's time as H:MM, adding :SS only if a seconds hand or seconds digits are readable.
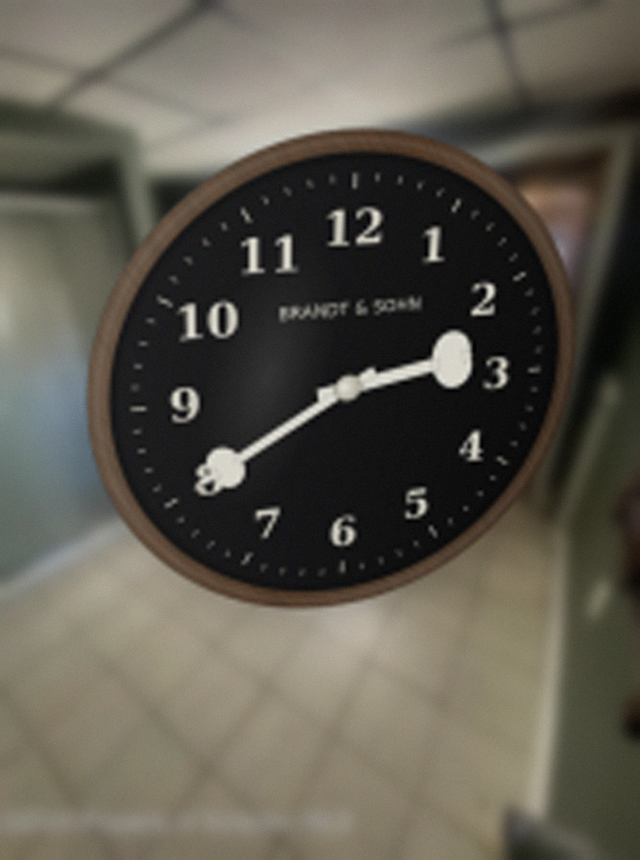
2:40
